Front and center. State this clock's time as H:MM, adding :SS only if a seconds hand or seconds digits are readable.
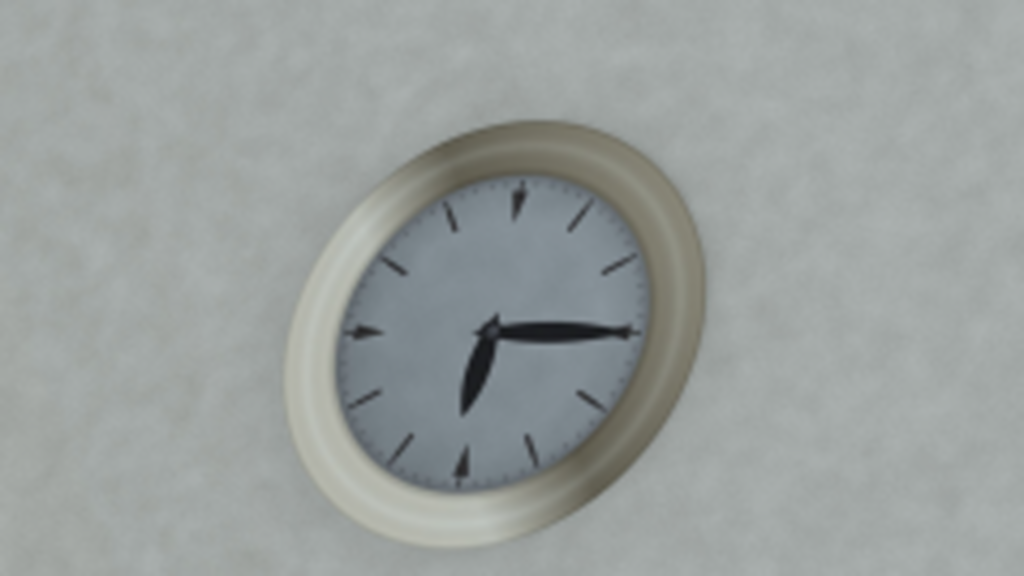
6:15
